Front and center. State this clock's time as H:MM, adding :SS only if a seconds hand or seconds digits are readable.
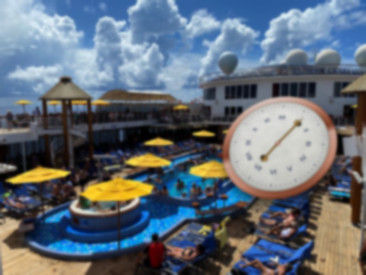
7:06
